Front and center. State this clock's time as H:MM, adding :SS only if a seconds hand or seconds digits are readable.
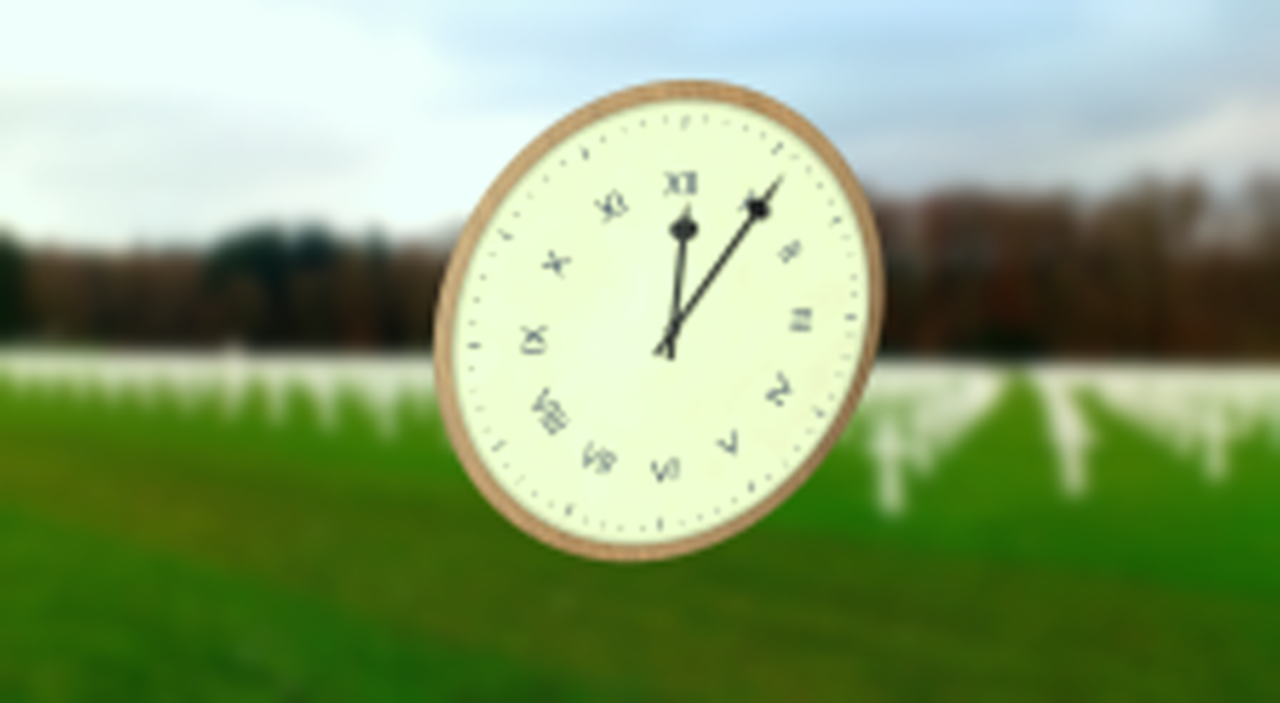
12:06
